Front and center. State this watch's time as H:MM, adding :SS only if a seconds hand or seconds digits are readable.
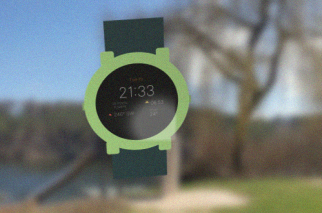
21:33
